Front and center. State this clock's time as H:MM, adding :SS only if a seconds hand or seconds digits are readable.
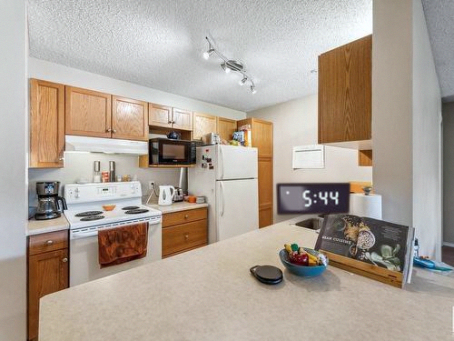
5:44
